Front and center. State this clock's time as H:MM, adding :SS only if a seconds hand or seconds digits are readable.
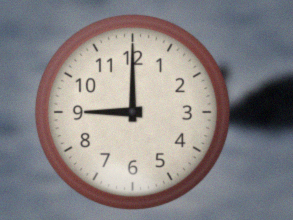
9:00
